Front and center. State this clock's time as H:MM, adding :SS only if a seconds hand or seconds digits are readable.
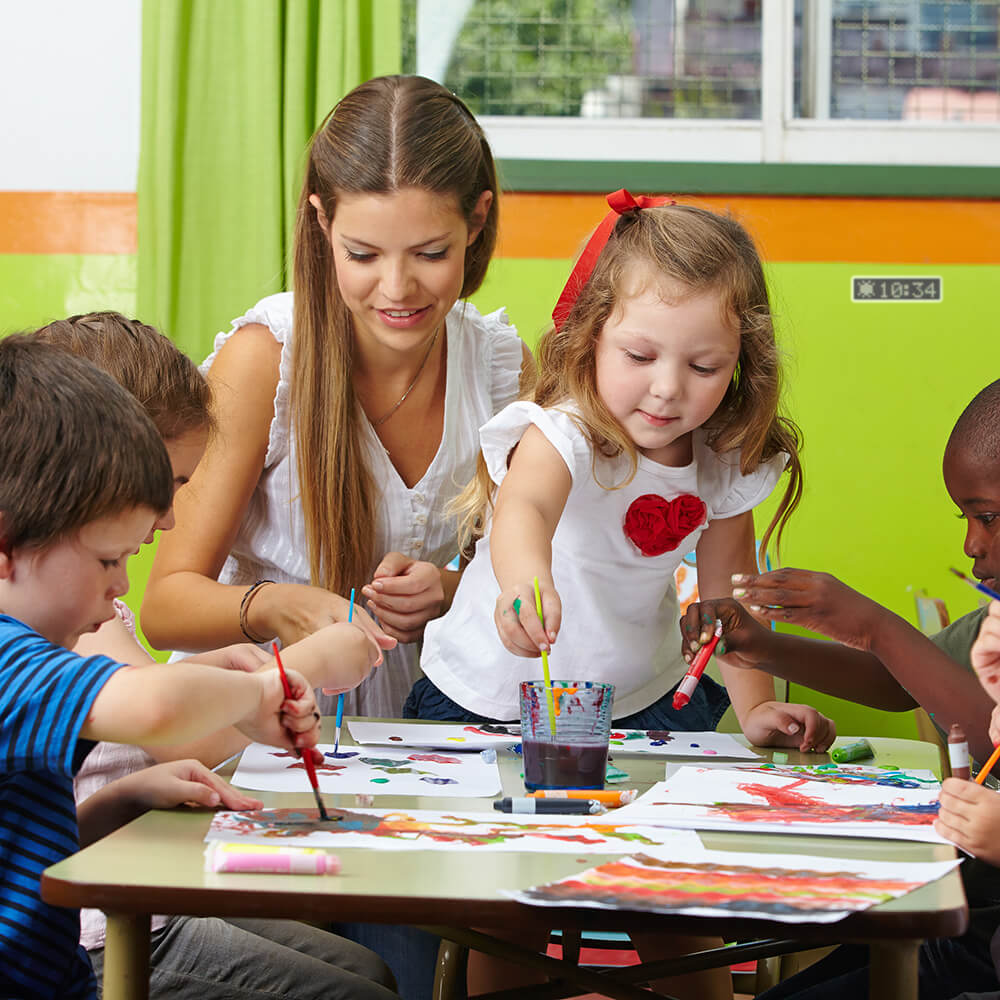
10:34
